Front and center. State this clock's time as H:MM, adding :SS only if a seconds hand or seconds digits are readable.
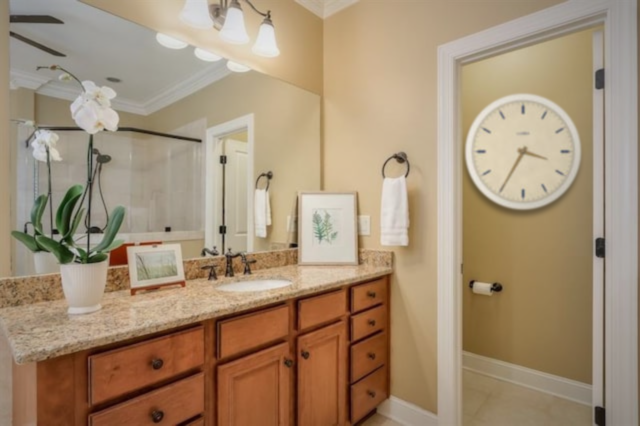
3:35
